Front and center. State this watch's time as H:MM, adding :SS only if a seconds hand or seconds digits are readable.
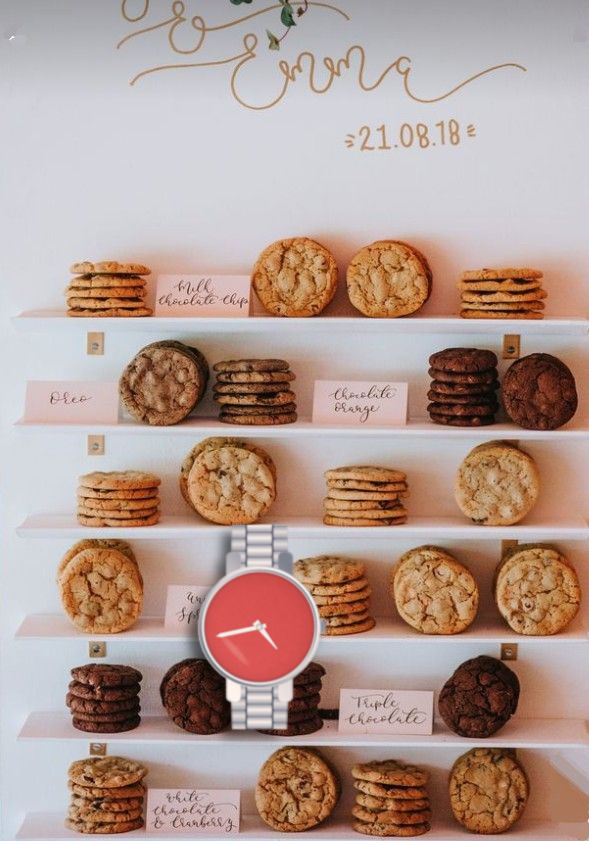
4:43
